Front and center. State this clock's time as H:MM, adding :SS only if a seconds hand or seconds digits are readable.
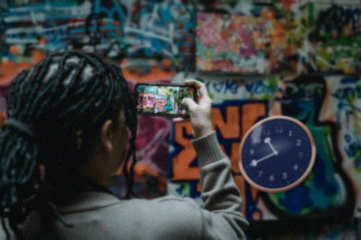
10:40
